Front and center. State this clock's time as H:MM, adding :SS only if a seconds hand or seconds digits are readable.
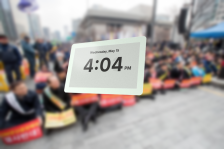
4:04
